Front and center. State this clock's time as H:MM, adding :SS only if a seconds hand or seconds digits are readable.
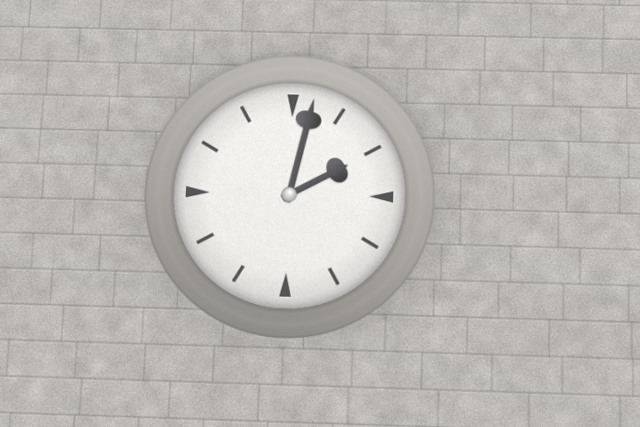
2:02
